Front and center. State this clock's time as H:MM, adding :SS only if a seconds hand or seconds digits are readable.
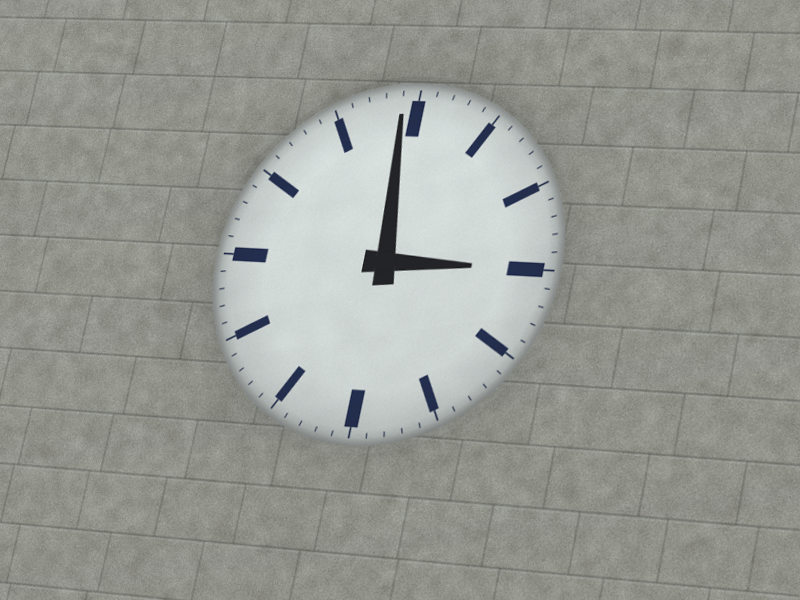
2:59
